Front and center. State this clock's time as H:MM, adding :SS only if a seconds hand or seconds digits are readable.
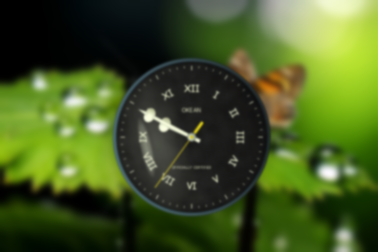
9:49:36
